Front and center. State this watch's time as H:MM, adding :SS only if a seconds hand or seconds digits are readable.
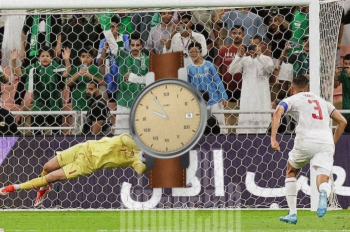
9:55
